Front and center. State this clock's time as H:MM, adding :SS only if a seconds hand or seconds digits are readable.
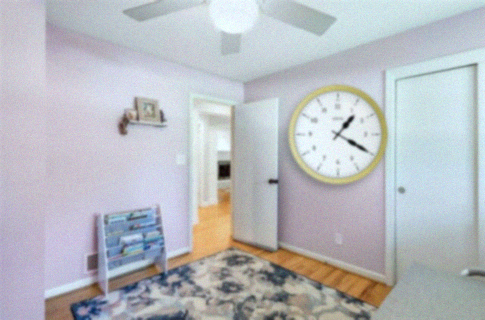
1:20
